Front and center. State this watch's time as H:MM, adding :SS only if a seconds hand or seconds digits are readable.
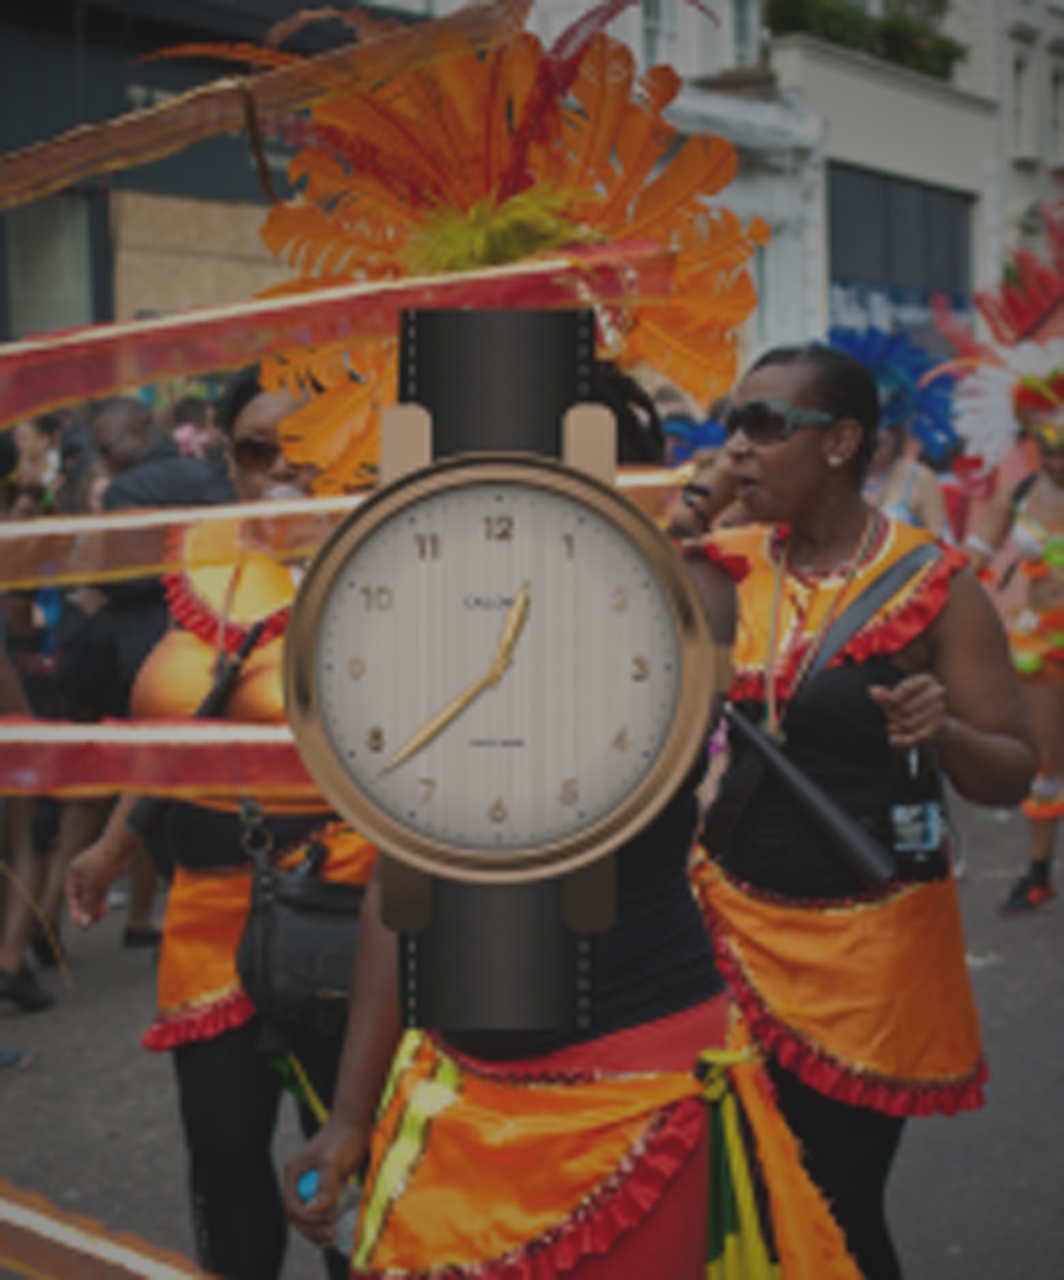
12:38
